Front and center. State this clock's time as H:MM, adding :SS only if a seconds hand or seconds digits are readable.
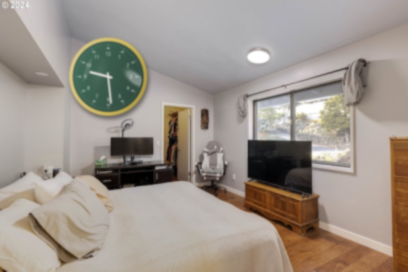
9:29
